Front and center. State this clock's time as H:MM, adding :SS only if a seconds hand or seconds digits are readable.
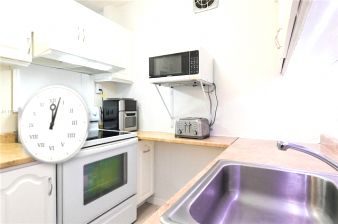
12:03
